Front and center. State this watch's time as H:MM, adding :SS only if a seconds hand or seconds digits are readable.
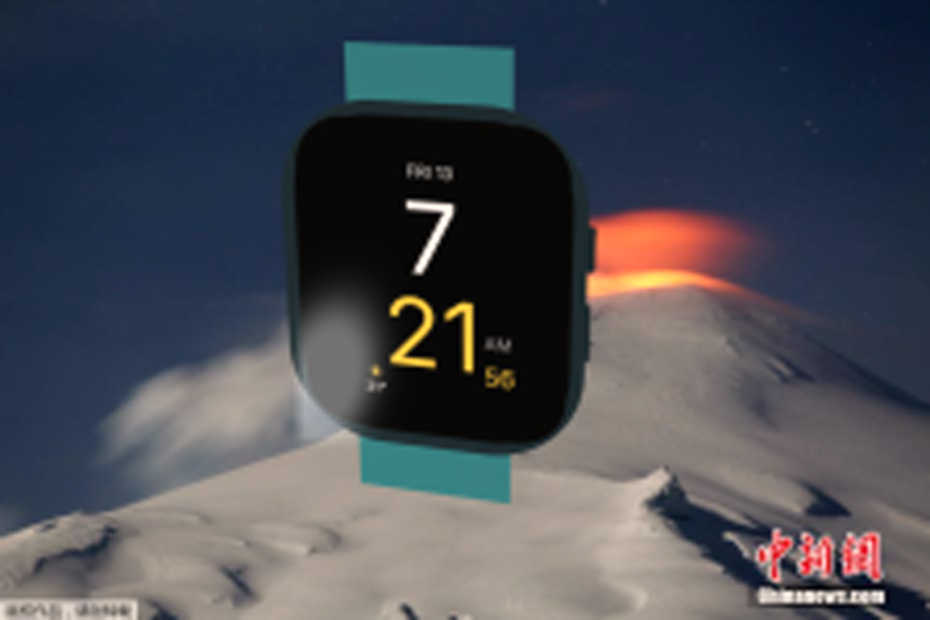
7:21
